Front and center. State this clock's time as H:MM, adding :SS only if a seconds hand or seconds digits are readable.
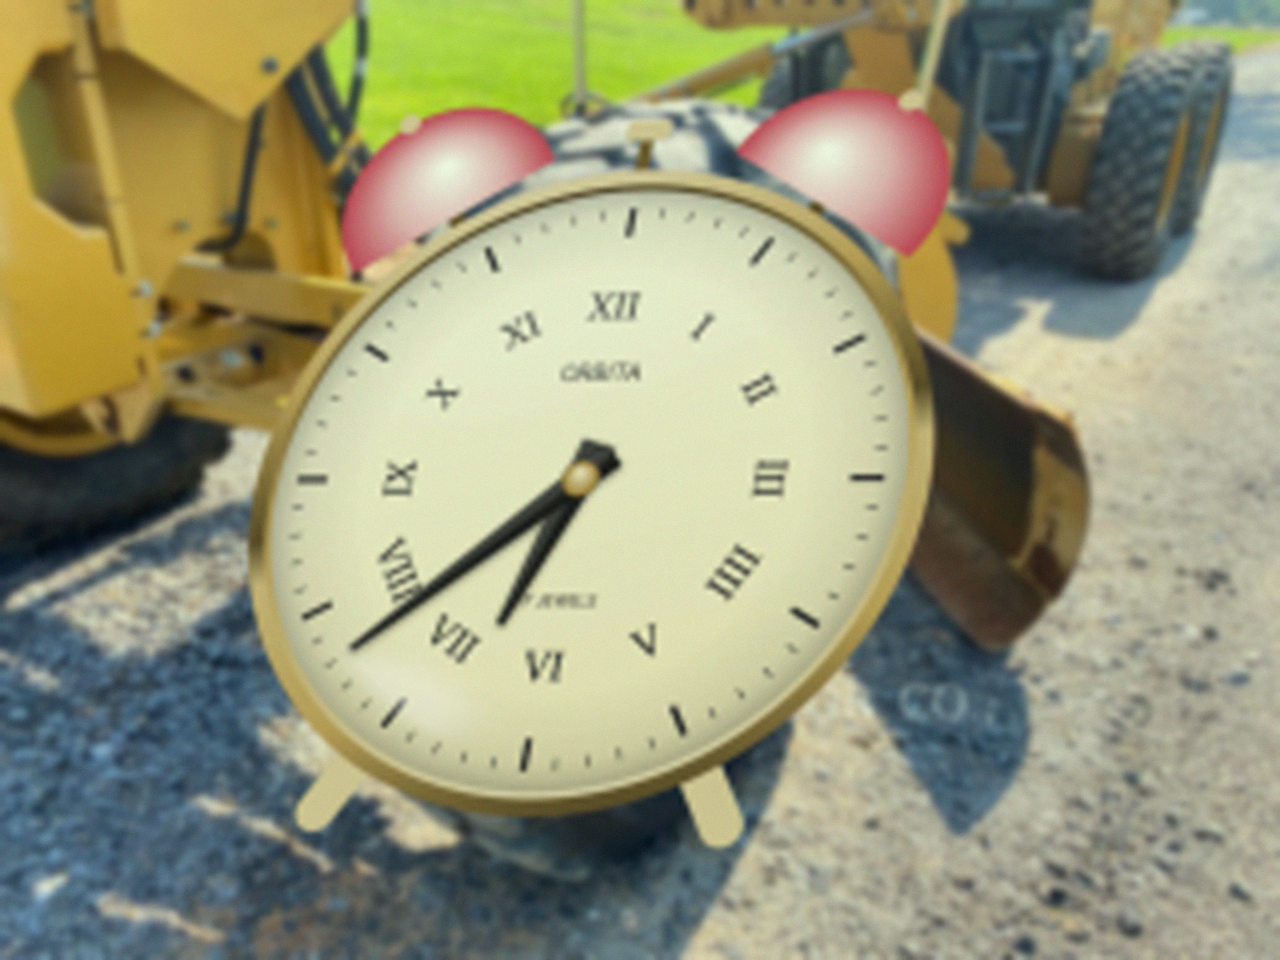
6:38
